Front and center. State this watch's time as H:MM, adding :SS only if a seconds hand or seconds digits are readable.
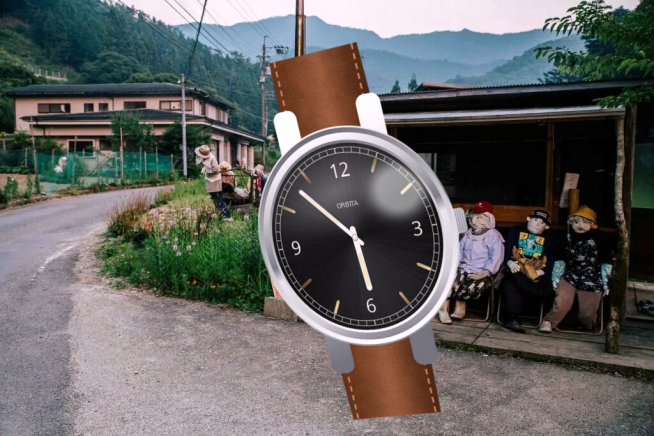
5:53
